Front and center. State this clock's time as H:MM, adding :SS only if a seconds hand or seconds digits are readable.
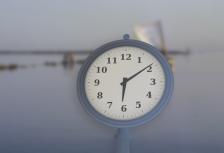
6:09
